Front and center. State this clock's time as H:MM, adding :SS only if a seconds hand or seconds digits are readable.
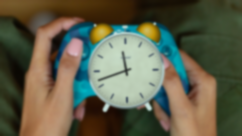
11:42
